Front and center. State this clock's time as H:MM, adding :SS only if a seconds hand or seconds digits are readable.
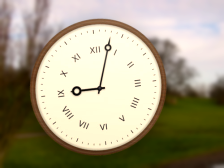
9:03
